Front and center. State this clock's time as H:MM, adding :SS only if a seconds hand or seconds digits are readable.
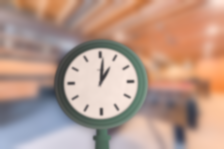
1:01
